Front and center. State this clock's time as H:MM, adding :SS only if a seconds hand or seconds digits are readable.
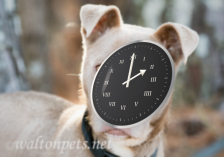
2:00
